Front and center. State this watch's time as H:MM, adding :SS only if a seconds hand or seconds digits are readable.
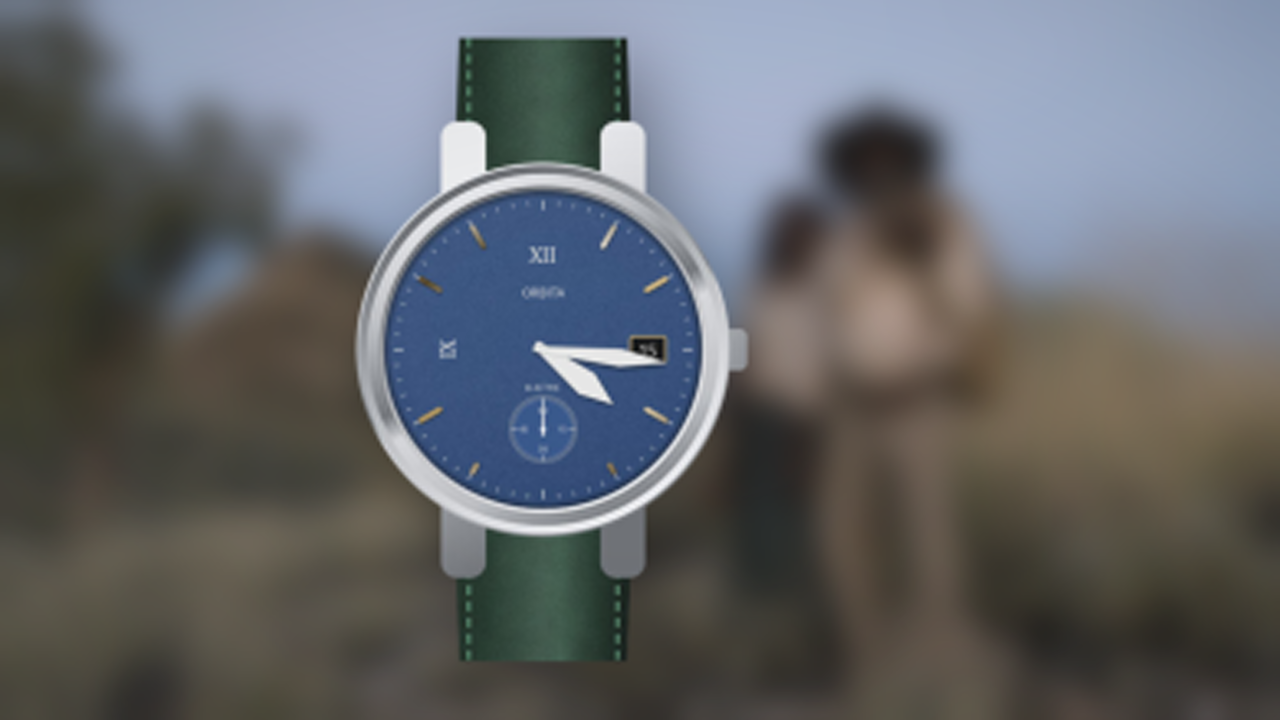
4:16
